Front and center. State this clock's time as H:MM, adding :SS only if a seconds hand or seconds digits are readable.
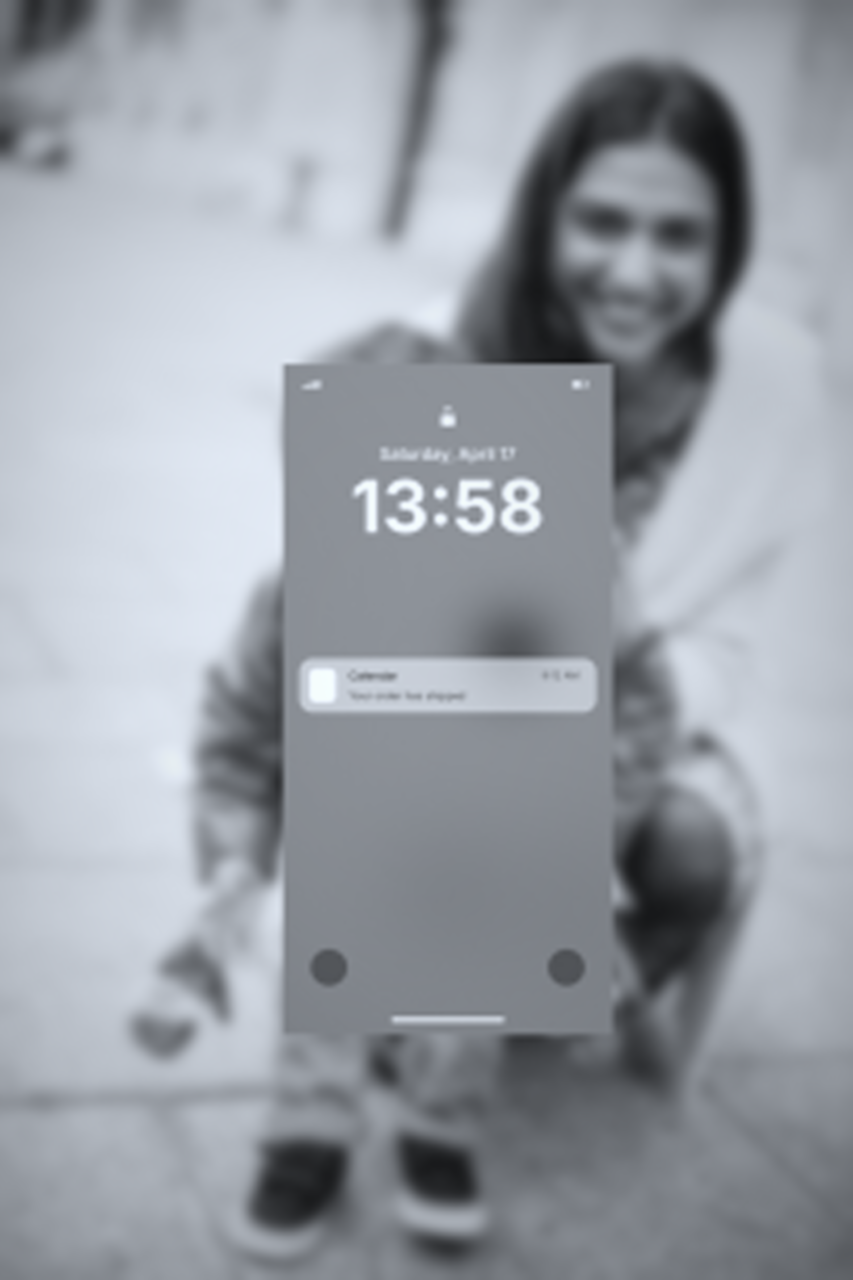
13:58
